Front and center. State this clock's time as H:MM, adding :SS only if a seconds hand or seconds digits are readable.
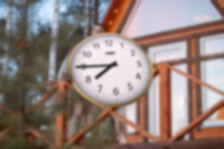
7:45
